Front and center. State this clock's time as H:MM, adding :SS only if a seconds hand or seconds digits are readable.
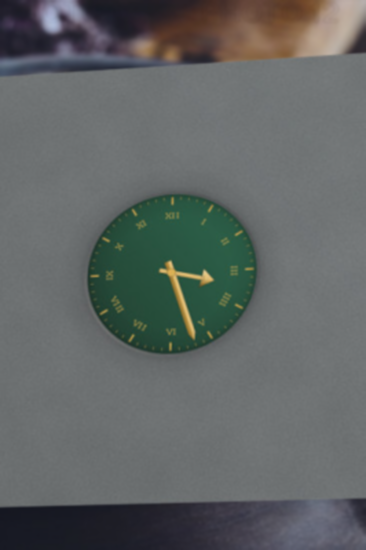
3:27
